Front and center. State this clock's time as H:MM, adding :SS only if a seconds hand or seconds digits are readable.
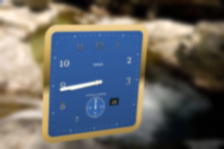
8:44
